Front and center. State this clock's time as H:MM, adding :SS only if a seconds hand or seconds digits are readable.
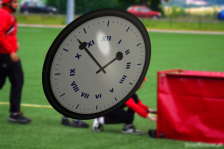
1:53
